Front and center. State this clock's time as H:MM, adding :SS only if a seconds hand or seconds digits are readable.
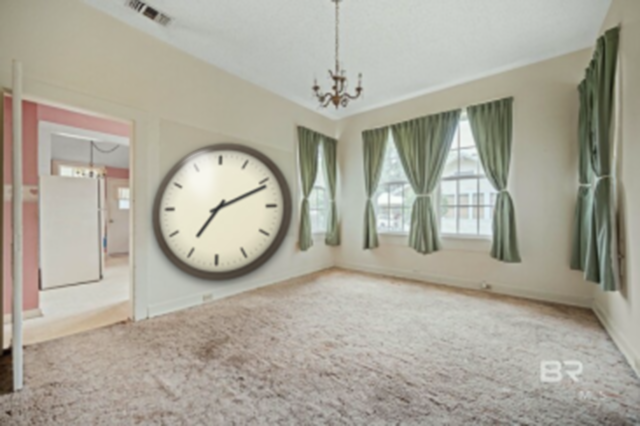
7:11
